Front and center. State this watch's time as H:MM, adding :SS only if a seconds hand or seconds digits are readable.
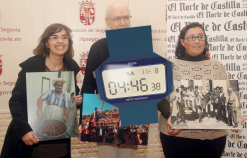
4:46:38
